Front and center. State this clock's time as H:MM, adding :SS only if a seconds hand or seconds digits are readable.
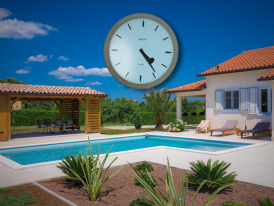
4:24
